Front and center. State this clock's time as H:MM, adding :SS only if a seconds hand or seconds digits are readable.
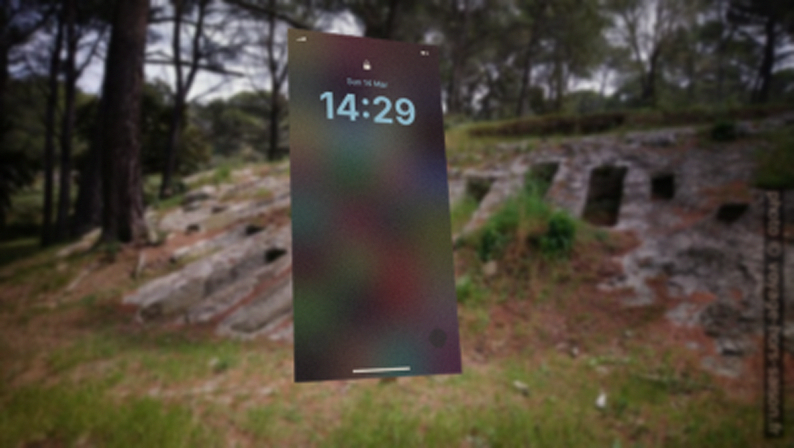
14:29
